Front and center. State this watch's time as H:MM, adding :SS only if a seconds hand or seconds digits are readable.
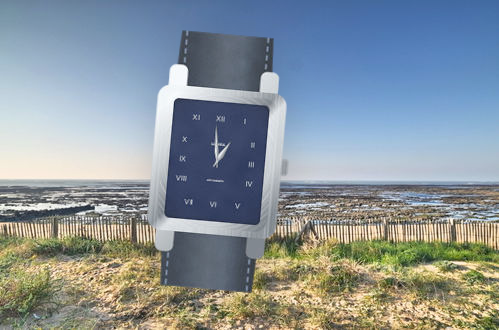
12:59
